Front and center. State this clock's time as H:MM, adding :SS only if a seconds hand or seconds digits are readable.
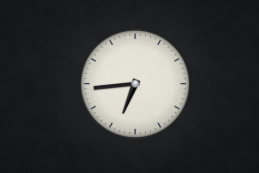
6:44
